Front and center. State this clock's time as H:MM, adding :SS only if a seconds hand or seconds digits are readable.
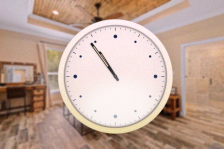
10:54
